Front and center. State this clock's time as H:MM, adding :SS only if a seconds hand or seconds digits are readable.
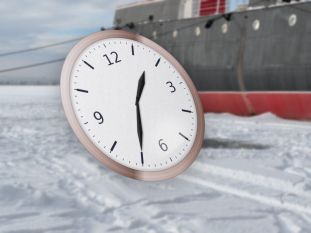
1:35
